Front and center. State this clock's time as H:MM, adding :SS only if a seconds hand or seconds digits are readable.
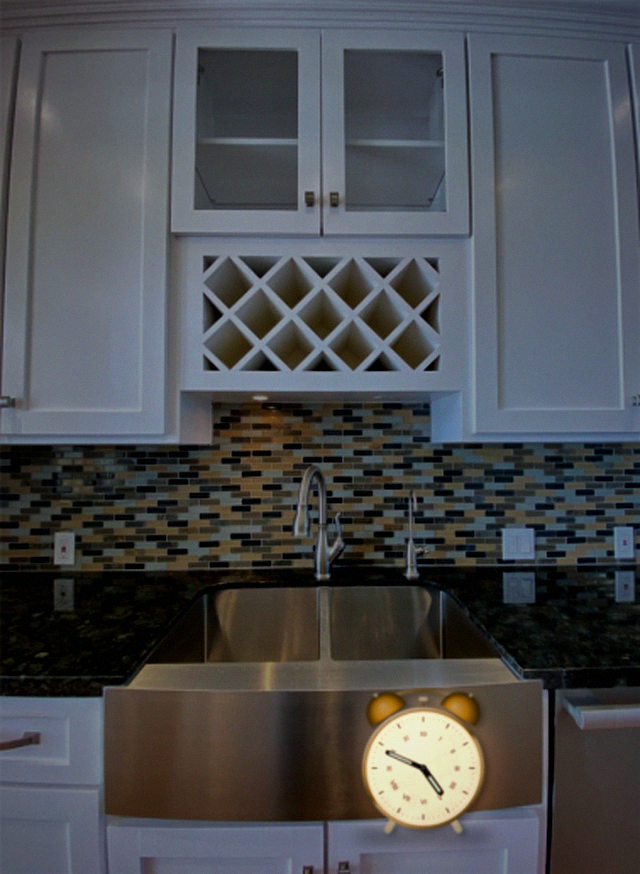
4:49
